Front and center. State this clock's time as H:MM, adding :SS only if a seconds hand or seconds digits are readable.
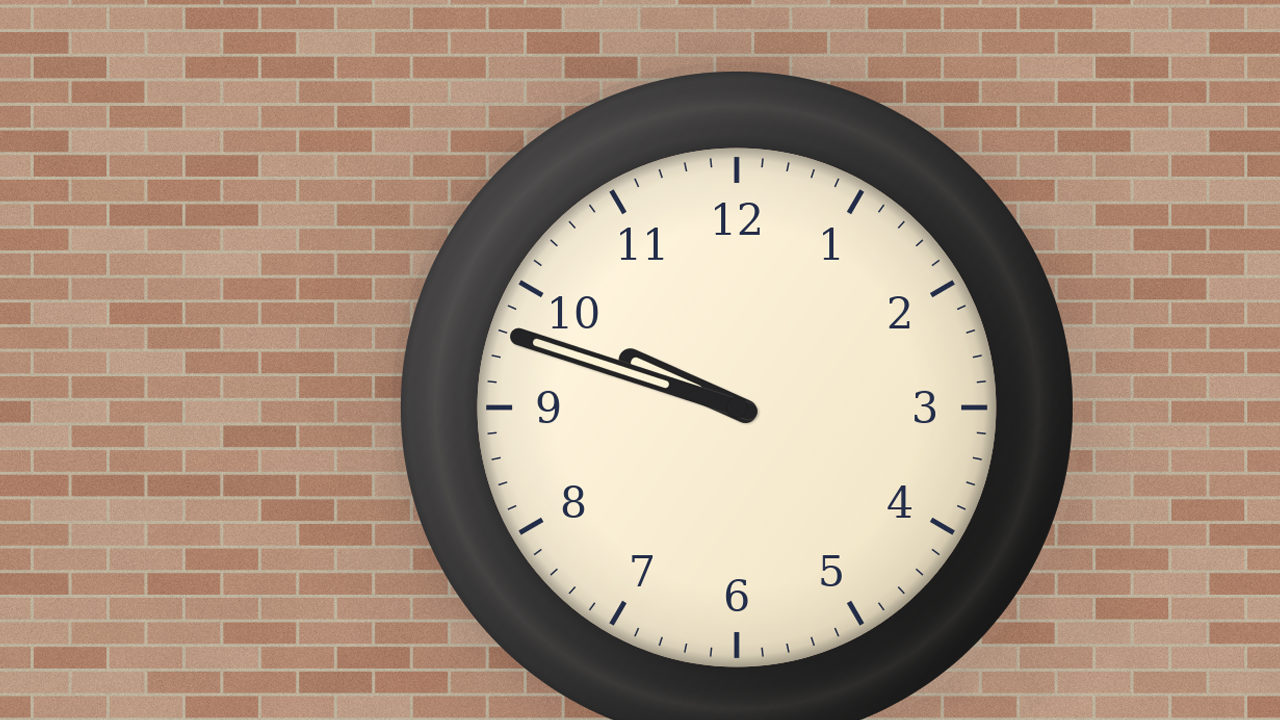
9:48
